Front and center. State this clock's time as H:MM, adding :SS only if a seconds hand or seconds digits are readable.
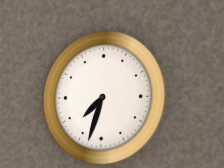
7:33
